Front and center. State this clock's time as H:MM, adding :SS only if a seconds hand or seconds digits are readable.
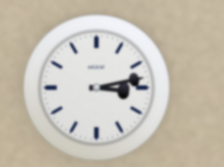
3:13
